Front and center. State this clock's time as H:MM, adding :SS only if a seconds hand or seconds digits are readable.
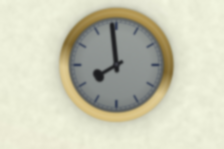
7:59
